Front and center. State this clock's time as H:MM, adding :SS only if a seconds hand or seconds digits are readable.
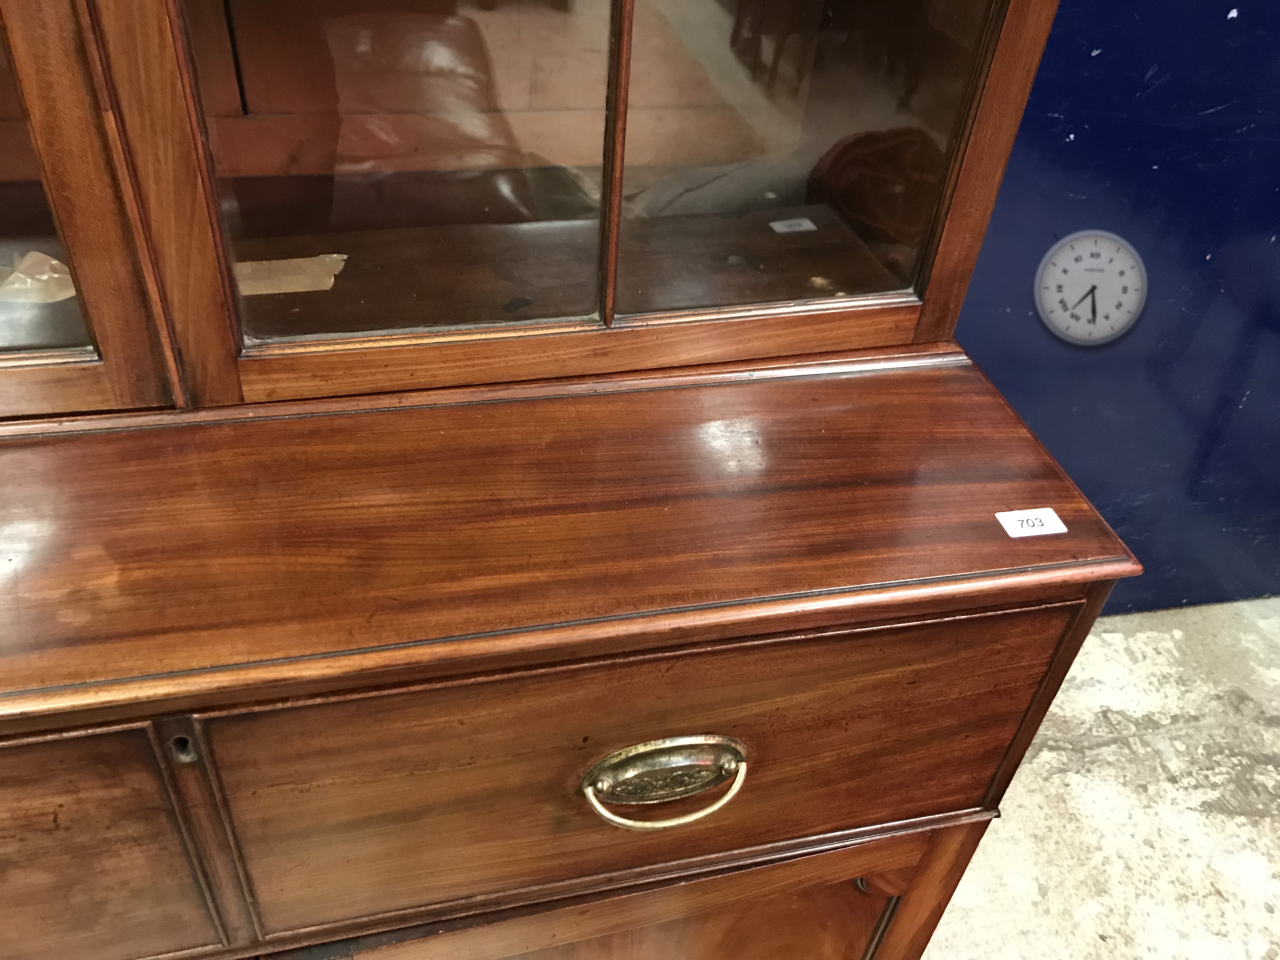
7:29
